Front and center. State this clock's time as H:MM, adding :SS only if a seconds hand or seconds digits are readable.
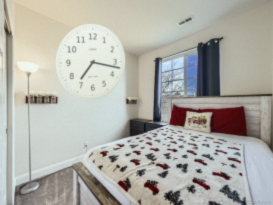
7:17
